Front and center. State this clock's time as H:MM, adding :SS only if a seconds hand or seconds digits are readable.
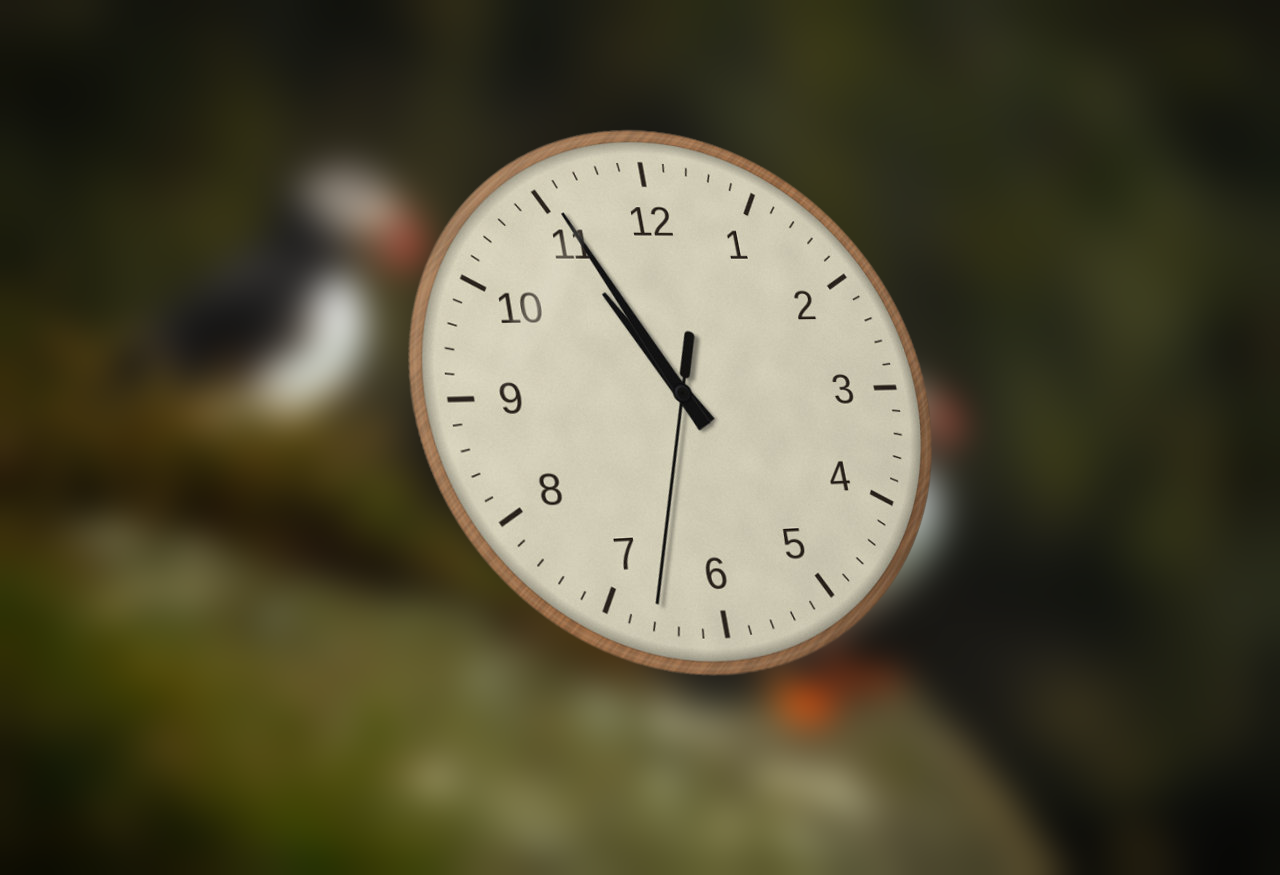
10:55:33
